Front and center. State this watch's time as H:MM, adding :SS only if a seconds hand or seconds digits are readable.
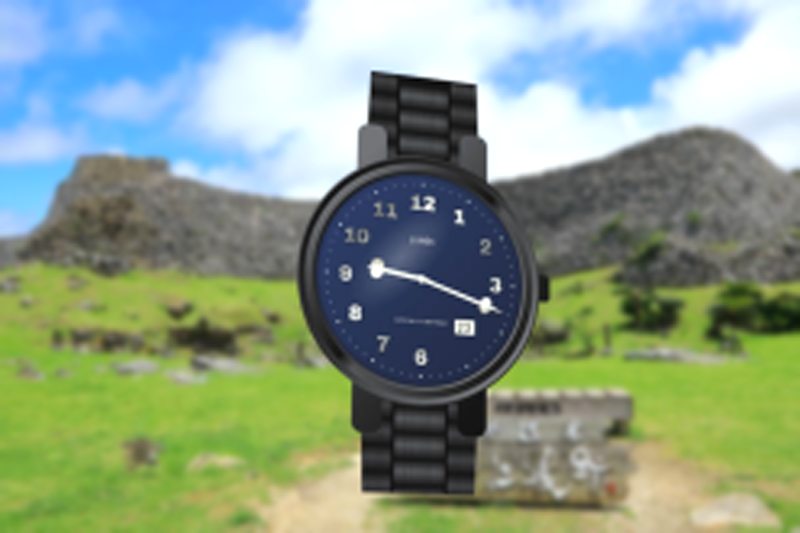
9:18
